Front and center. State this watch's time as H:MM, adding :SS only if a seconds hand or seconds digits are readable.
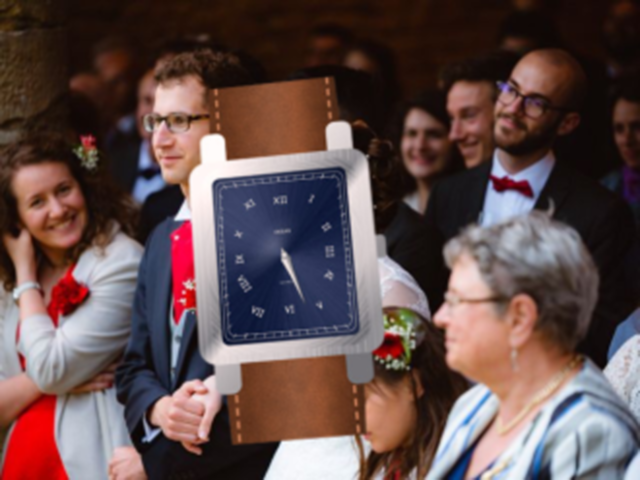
5:27
